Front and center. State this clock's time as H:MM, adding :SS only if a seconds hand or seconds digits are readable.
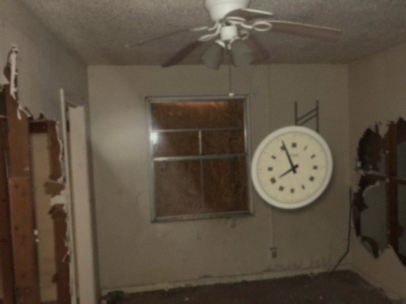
7:56
